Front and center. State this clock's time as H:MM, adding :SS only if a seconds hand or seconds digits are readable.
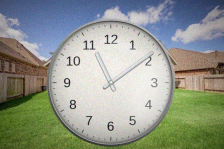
11:09
